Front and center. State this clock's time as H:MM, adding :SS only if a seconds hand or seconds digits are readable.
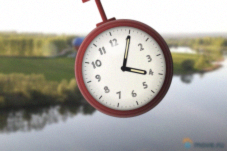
4:05
